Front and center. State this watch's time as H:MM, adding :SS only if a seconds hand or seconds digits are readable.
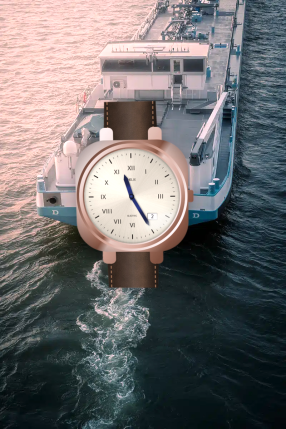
11:25
